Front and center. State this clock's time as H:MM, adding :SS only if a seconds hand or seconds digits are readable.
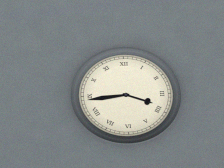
3:44
